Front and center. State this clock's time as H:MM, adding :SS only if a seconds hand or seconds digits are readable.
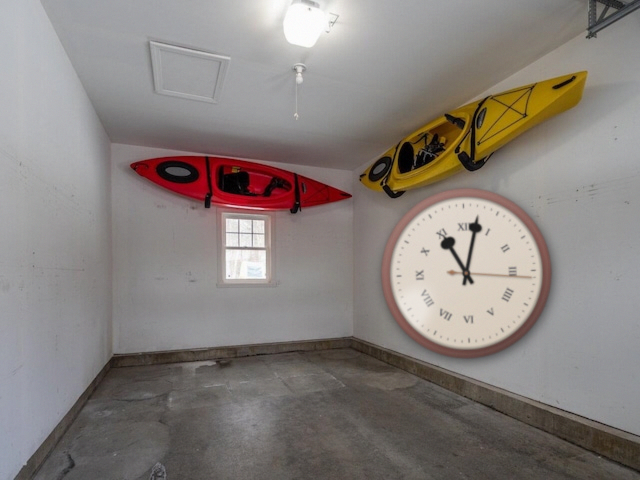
11:02:16
